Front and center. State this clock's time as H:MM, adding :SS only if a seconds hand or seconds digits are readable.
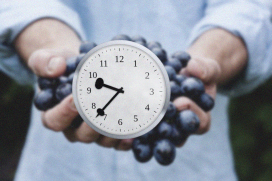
9:37
